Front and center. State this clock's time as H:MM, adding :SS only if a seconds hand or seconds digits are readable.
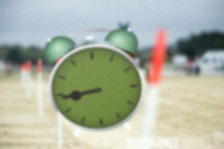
8:44
